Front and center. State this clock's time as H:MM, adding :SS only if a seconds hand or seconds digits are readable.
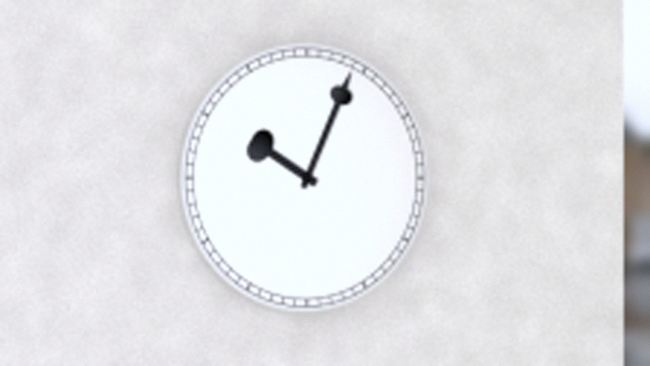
10:04
